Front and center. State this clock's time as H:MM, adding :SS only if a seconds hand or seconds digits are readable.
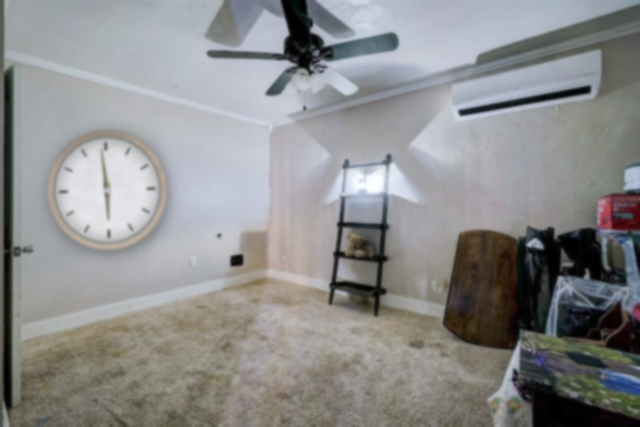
5:59
